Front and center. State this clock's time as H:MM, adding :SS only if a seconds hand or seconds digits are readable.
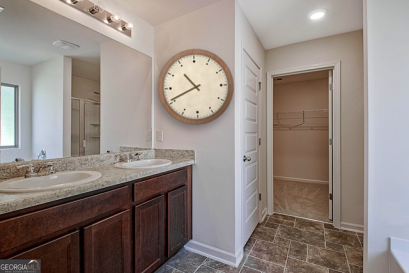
10:41
